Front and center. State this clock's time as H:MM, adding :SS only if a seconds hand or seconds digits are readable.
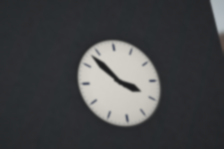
3:53
